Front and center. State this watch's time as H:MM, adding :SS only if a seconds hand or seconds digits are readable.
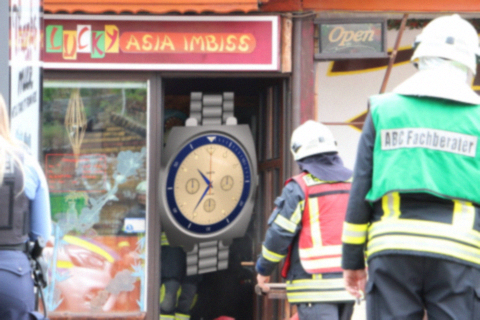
10:36
